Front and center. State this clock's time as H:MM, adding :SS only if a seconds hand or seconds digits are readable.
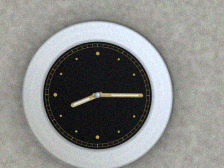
8:15
